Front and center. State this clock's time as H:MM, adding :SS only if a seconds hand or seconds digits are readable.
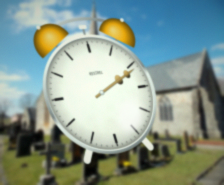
2:11
